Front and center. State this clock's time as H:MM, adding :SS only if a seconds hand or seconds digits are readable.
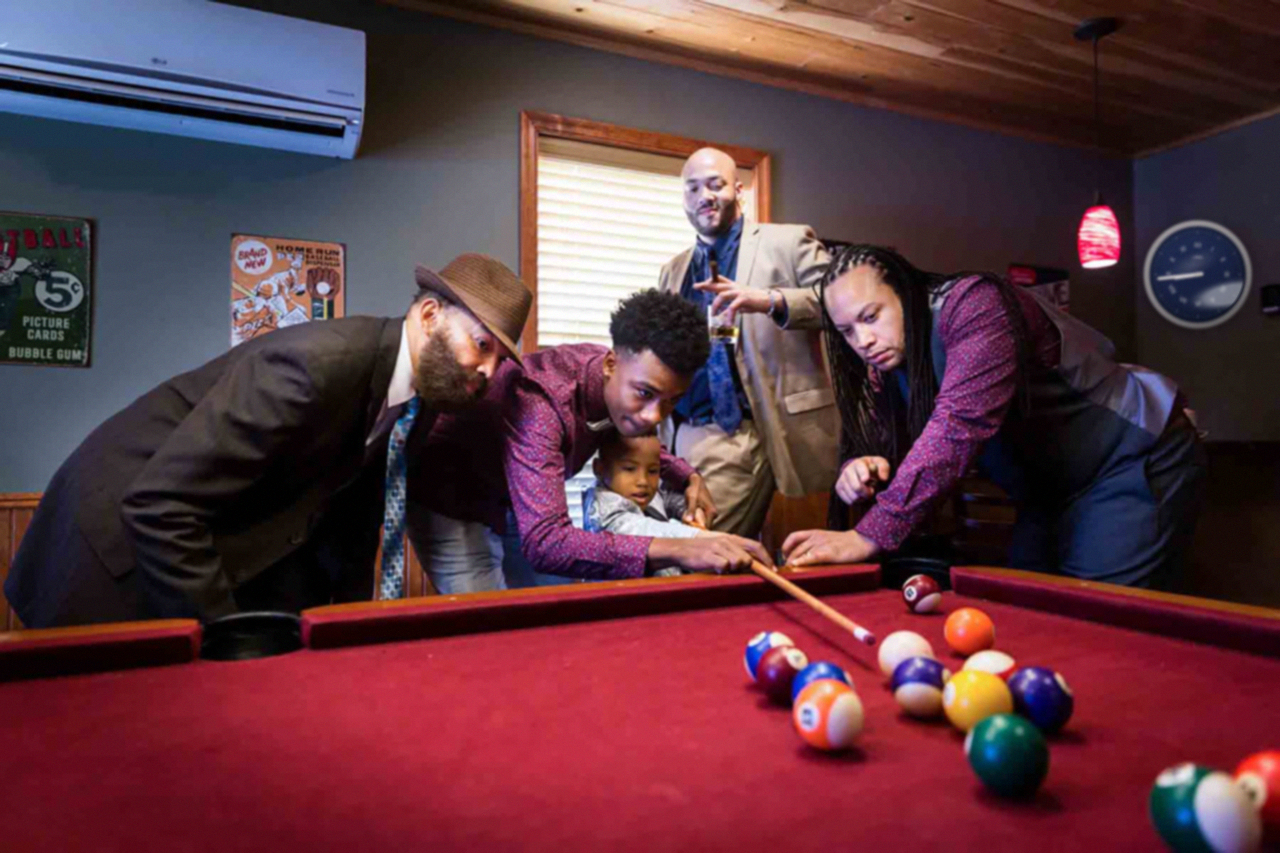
8:44
